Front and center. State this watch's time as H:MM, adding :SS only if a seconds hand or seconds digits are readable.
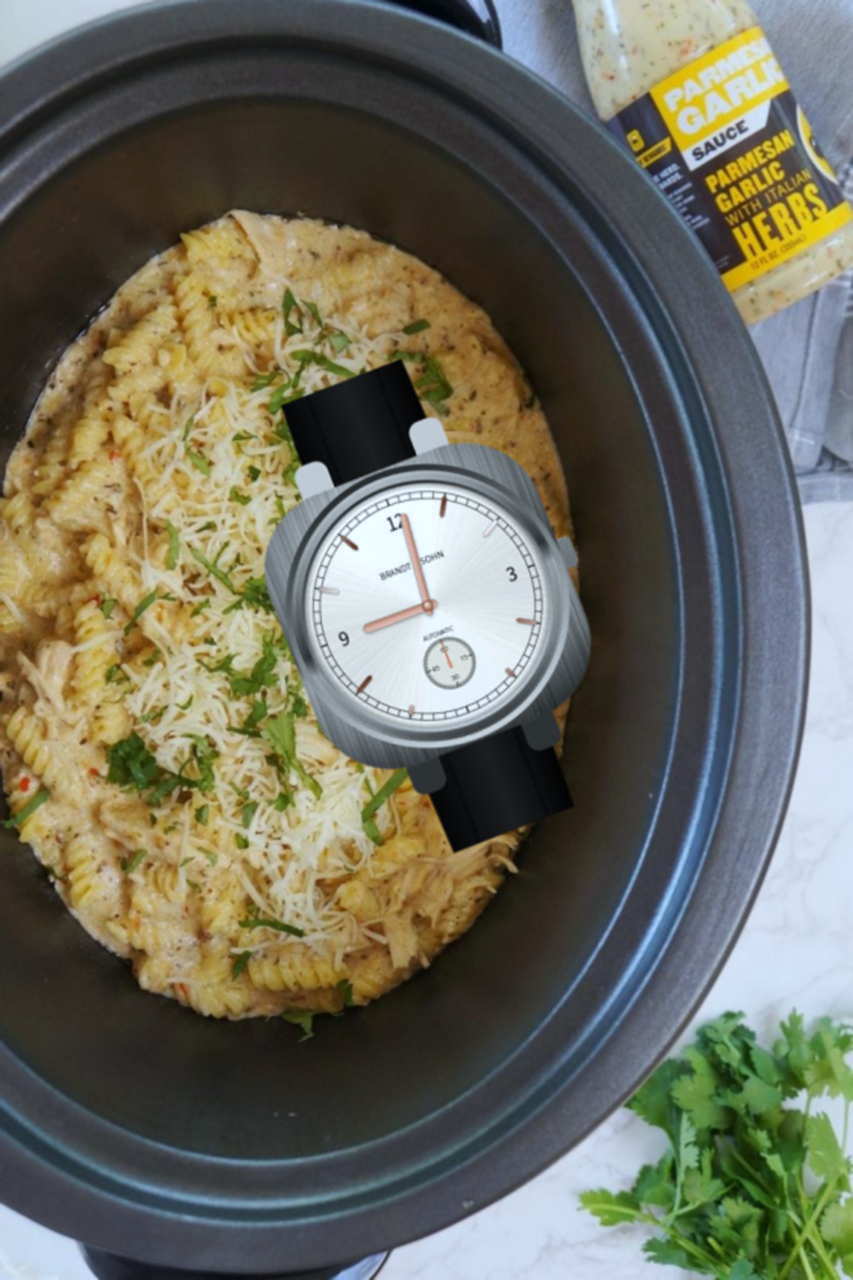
9:01
